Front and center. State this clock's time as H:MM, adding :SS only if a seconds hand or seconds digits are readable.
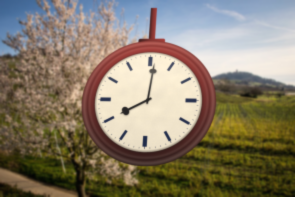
8:01
